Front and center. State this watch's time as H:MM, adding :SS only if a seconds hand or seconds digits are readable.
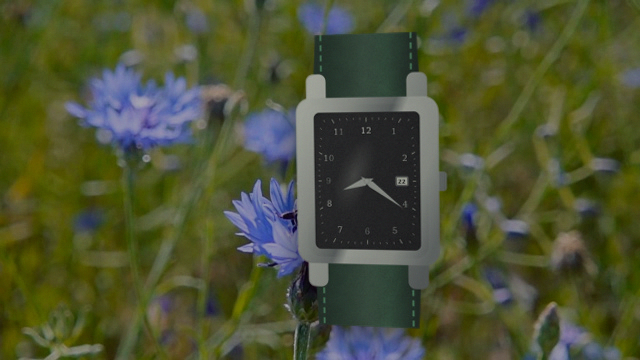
8:21
